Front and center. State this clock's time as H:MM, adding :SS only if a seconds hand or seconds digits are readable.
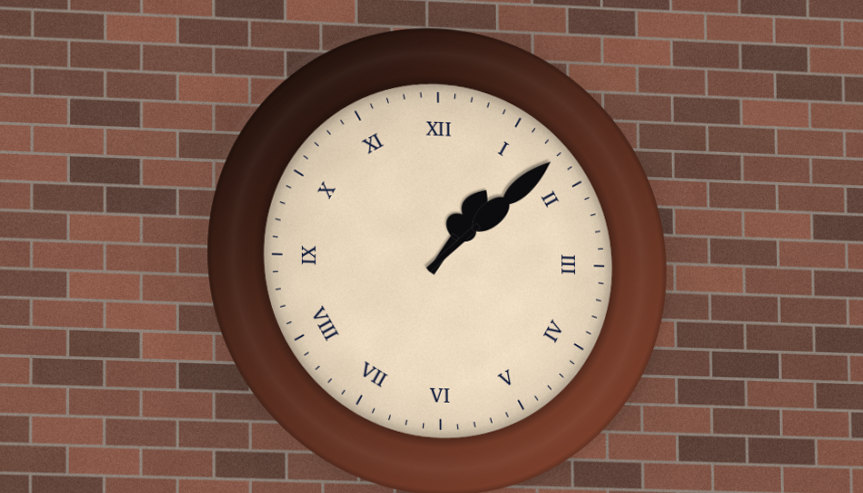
1:08
